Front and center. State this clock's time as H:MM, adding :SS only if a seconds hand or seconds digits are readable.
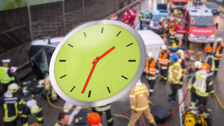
1:32
